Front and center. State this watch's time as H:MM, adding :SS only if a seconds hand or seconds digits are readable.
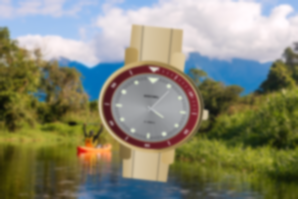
4:06
